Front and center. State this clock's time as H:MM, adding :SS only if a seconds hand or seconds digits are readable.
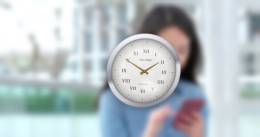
1:50
